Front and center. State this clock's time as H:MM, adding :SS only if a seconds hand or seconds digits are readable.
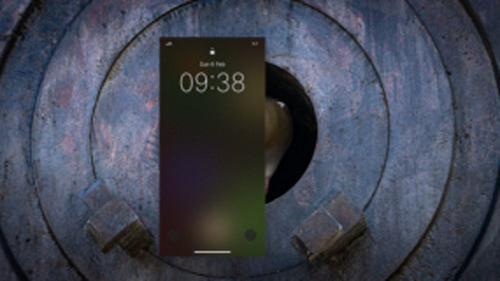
9:38
